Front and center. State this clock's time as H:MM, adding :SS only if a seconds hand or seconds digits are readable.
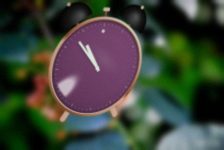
10:53
